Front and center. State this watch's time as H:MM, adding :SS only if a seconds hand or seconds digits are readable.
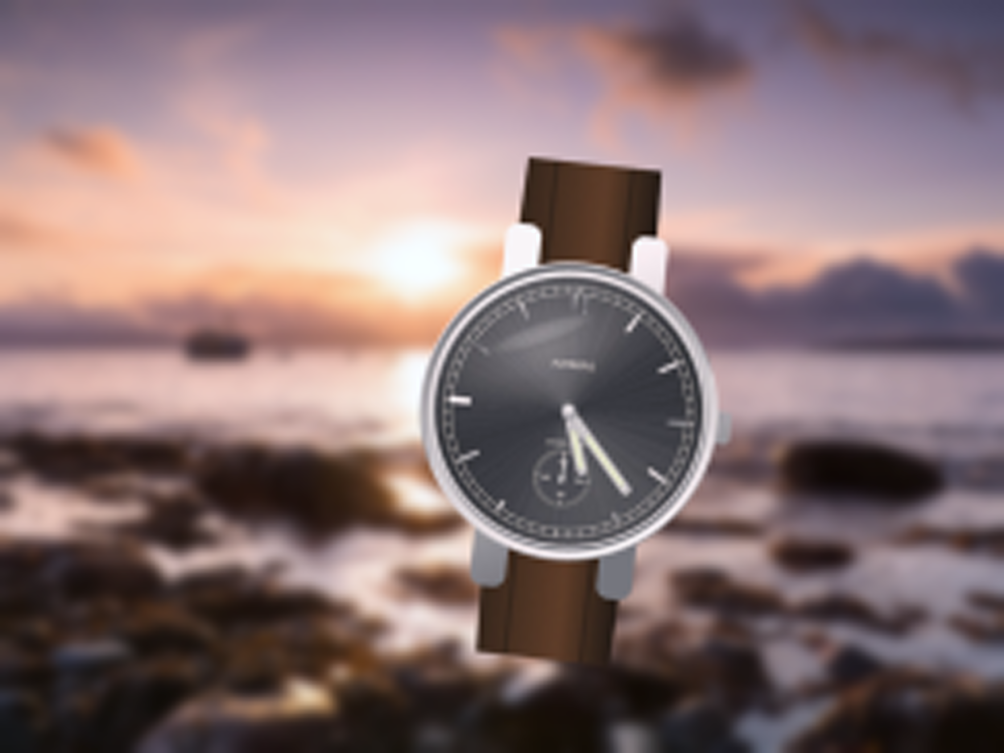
5:23
